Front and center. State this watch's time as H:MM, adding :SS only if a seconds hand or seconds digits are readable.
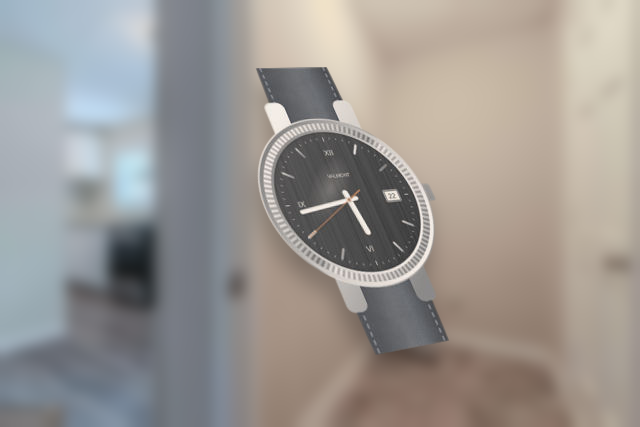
5:43:40
